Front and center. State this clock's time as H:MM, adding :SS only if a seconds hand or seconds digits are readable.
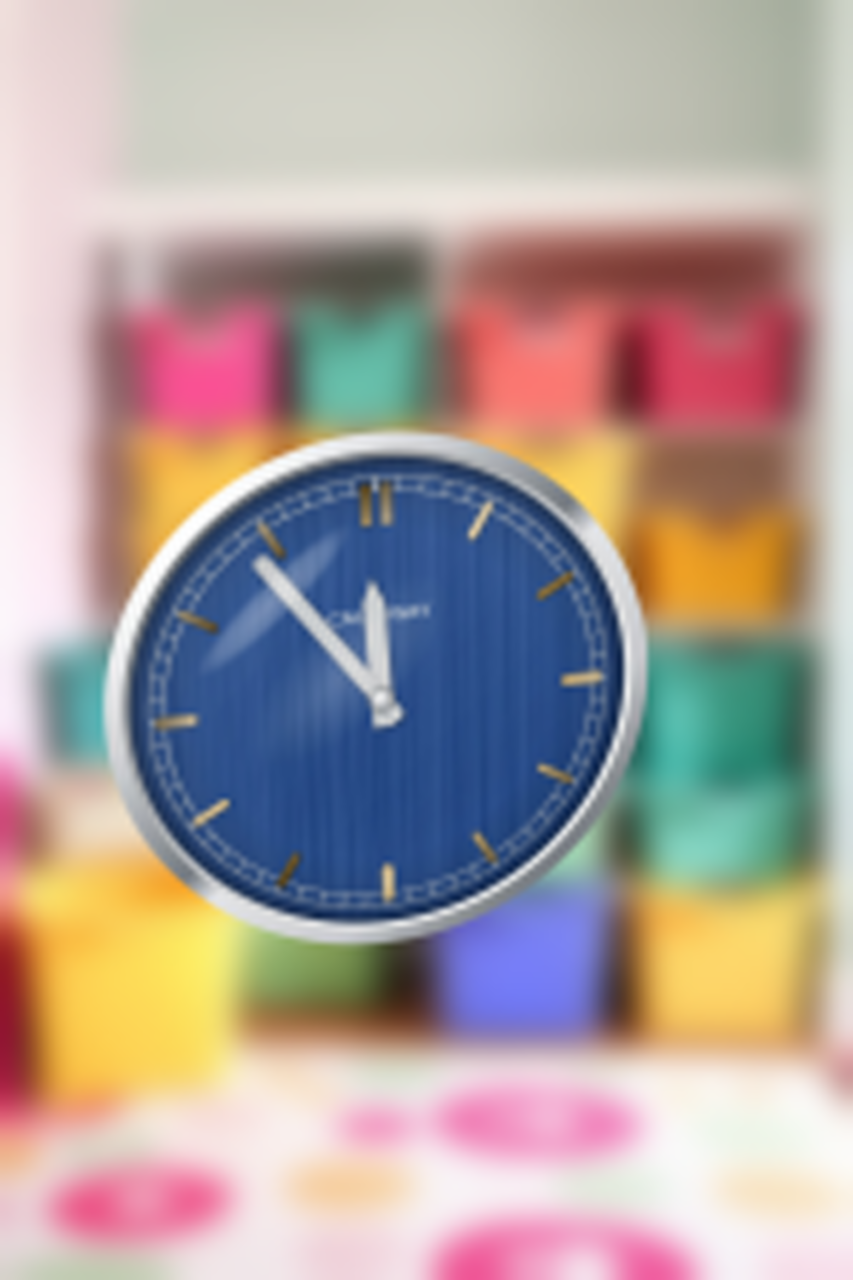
11:54
